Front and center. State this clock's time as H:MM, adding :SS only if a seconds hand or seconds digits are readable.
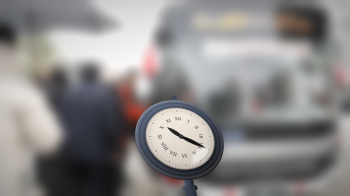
10:20
